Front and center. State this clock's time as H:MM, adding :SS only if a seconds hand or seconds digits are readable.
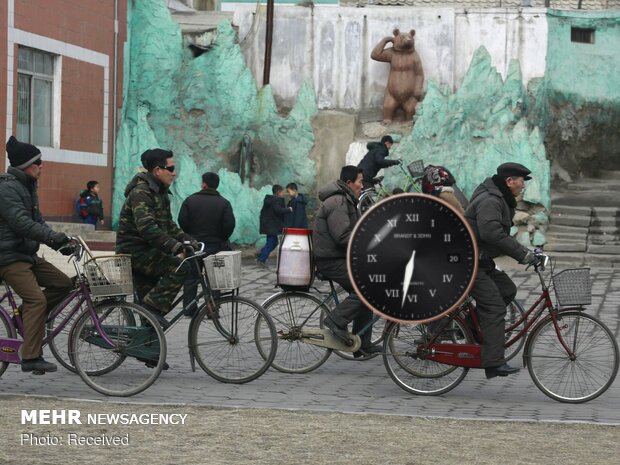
6:32
